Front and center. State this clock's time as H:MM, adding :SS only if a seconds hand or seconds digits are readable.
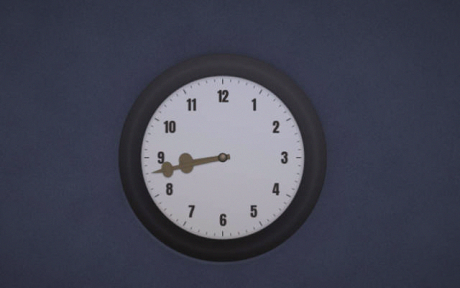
8:43
